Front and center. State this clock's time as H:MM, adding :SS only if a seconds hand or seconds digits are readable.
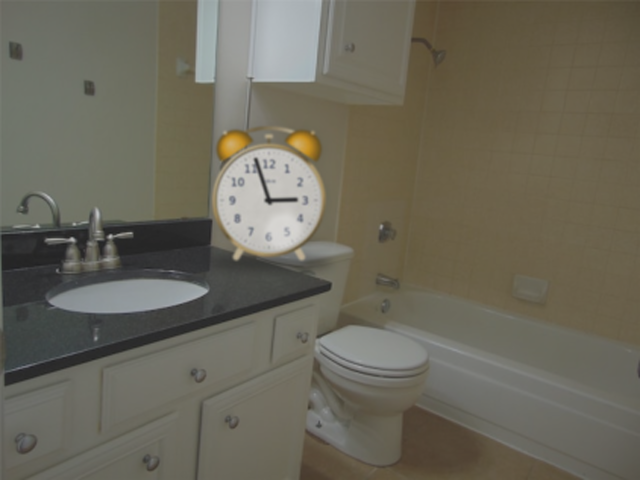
2:57
